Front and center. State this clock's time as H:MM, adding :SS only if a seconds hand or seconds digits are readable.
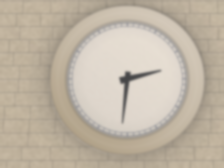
2:31
